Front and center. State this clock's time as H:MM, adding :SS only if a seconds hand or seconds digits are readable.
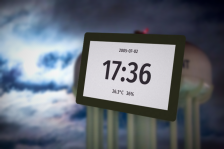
17:36
